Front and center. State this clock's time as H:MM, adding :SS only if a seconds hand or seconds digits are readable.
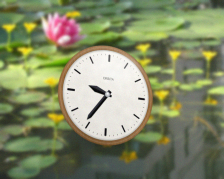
9:36
